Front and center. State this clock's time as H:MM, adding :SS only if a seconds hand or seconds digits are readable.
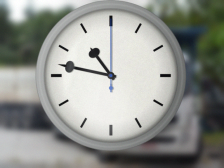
10:47:00
